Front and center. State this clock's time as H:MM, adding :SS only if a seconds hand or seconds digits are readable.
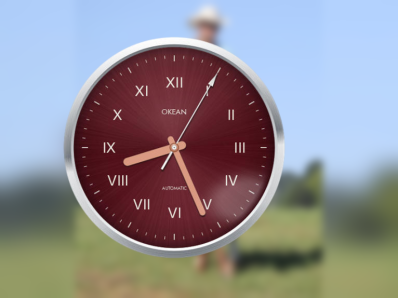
8:26:05
